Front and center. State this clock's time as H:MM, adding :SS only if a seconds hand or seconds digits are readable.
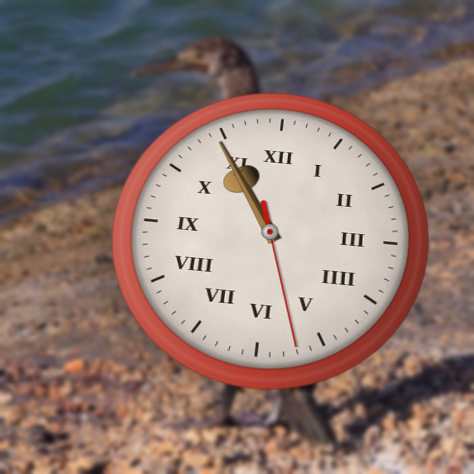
10:54:27
